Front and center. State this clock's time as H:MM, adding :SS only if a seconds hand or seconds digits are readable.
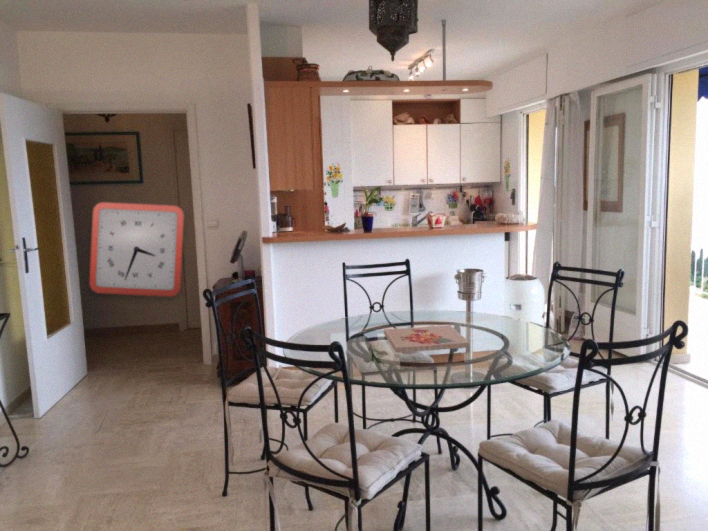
3:33
